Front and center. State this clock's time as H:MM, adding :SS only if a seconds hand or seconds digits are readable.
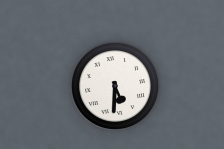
5:32
